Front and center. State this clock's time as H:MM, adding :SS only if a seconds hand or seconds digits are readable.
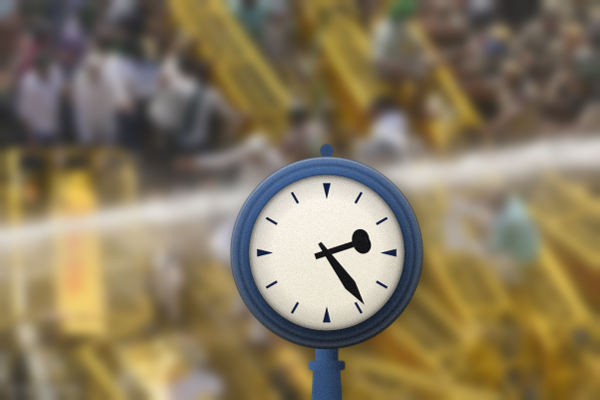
2:24
